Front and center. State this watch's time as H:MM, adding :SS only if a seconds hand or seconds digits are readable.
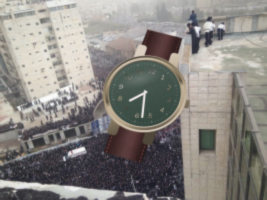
7:28
